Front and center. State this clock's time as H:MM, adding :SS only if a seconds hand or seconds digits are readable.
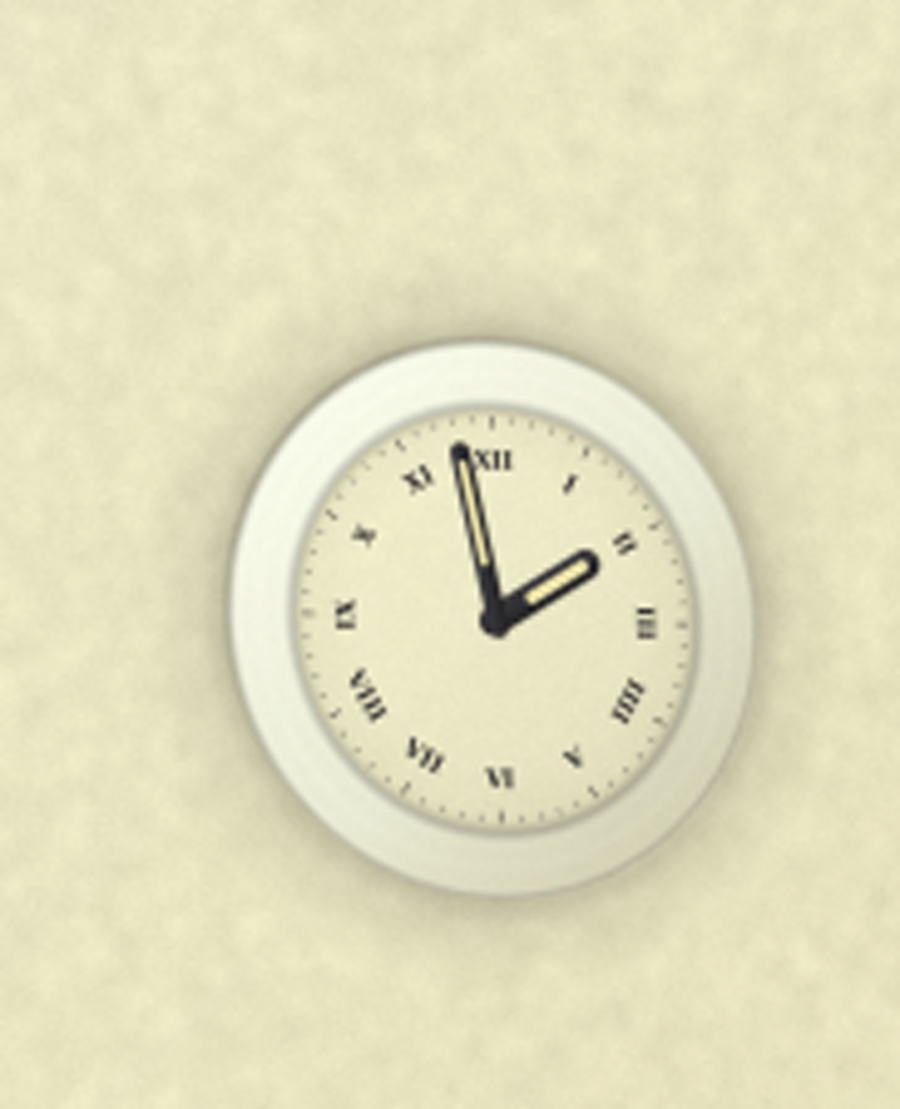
1:58
